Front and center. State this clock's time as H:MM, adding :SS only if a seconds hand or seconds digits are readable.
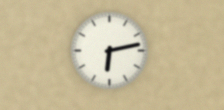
6:13
